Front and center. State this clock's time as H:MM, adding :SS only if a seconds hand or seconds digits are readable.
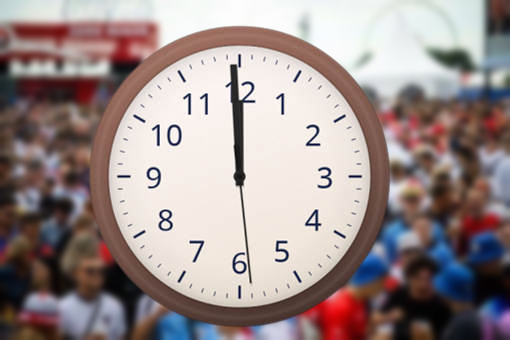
11:59:29
